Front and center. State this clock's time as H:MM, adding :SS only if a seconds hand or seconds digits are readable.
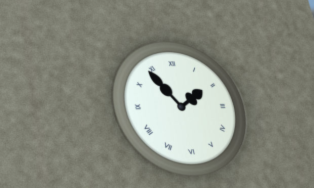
1:54
